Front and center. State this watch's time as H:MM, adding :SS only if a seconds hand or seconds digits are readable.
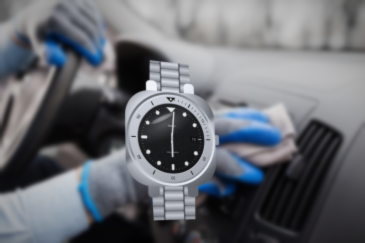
6:01
